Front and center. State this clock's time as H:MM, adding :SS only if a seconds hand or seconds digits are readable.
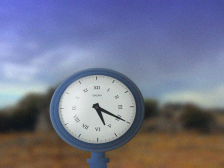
5:20
